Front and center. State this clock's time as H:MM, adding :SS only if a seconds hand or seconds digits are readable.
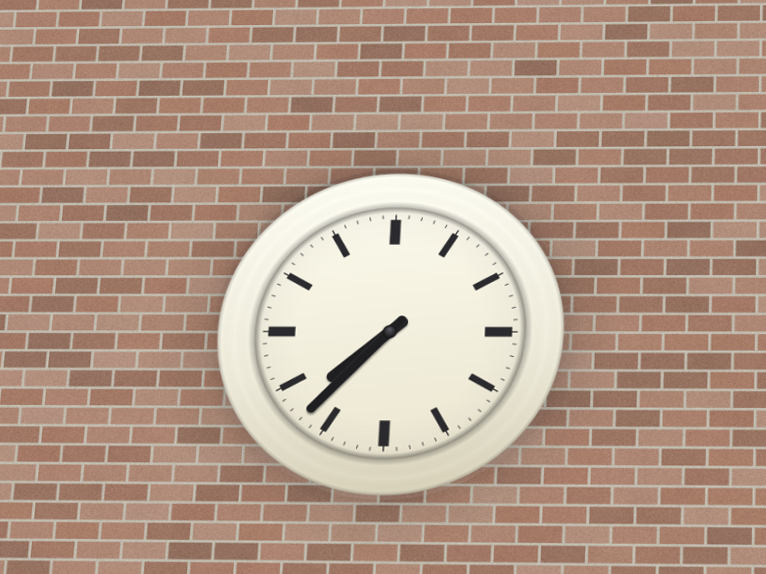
7:37
